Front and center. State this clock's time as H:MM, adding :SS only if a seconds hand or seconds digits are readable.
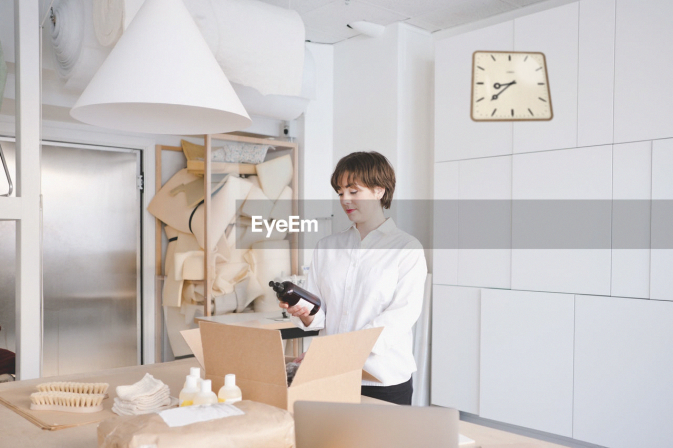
8:38
